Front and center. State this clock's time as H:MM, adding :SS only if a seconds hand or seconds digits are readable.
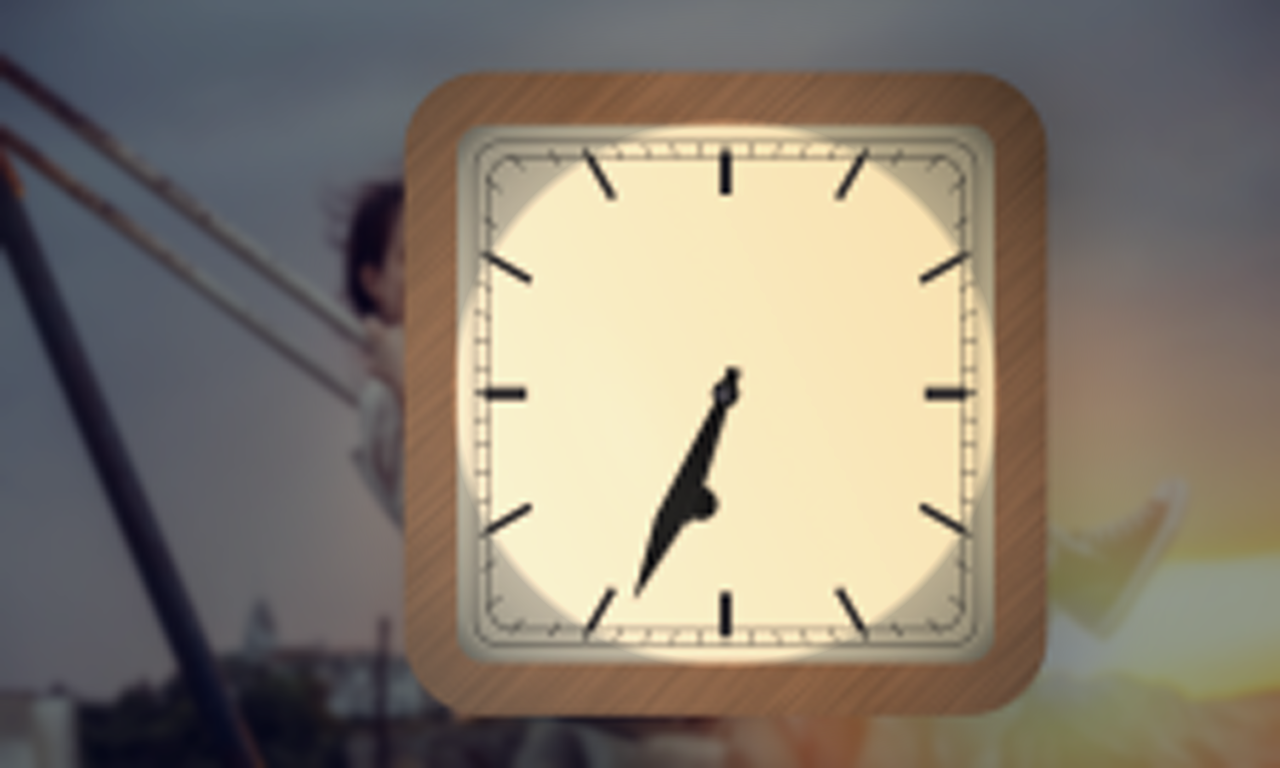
6:34
